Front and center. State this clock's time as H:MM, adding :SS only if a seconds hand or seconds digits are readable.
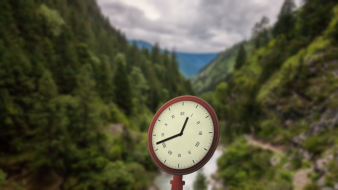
12:42
